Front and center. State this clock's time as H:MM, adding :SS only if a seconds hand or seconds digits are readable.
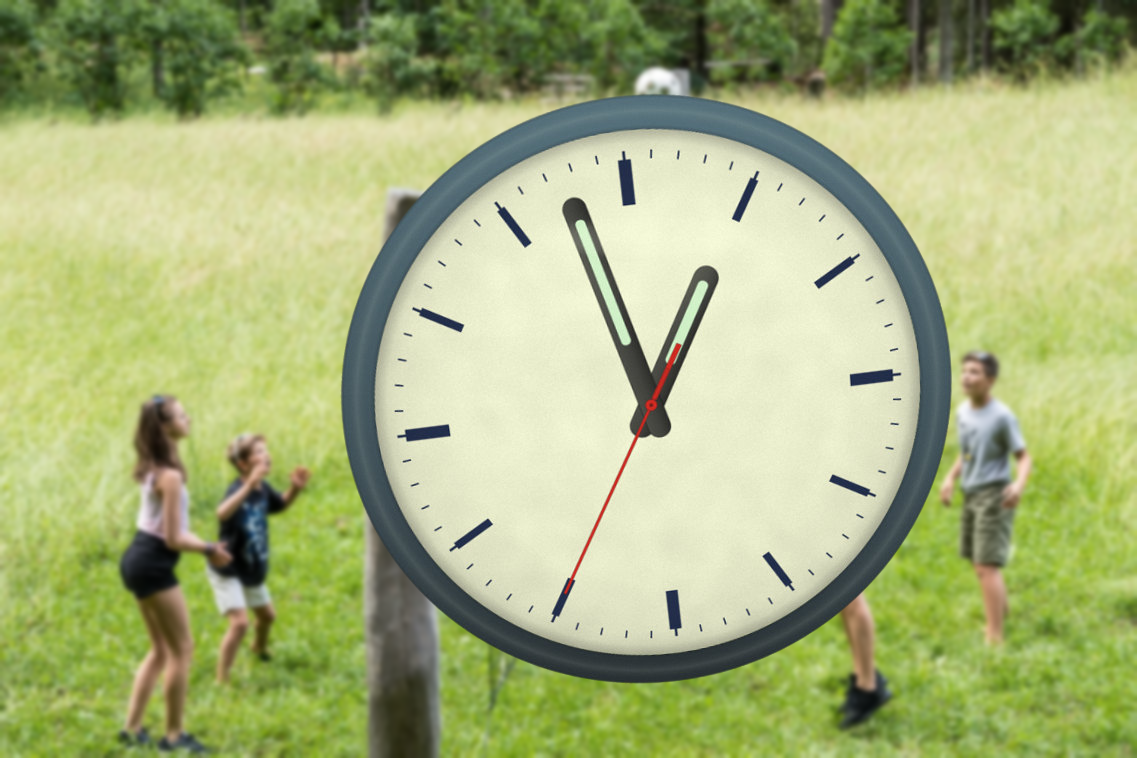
12:57:35
